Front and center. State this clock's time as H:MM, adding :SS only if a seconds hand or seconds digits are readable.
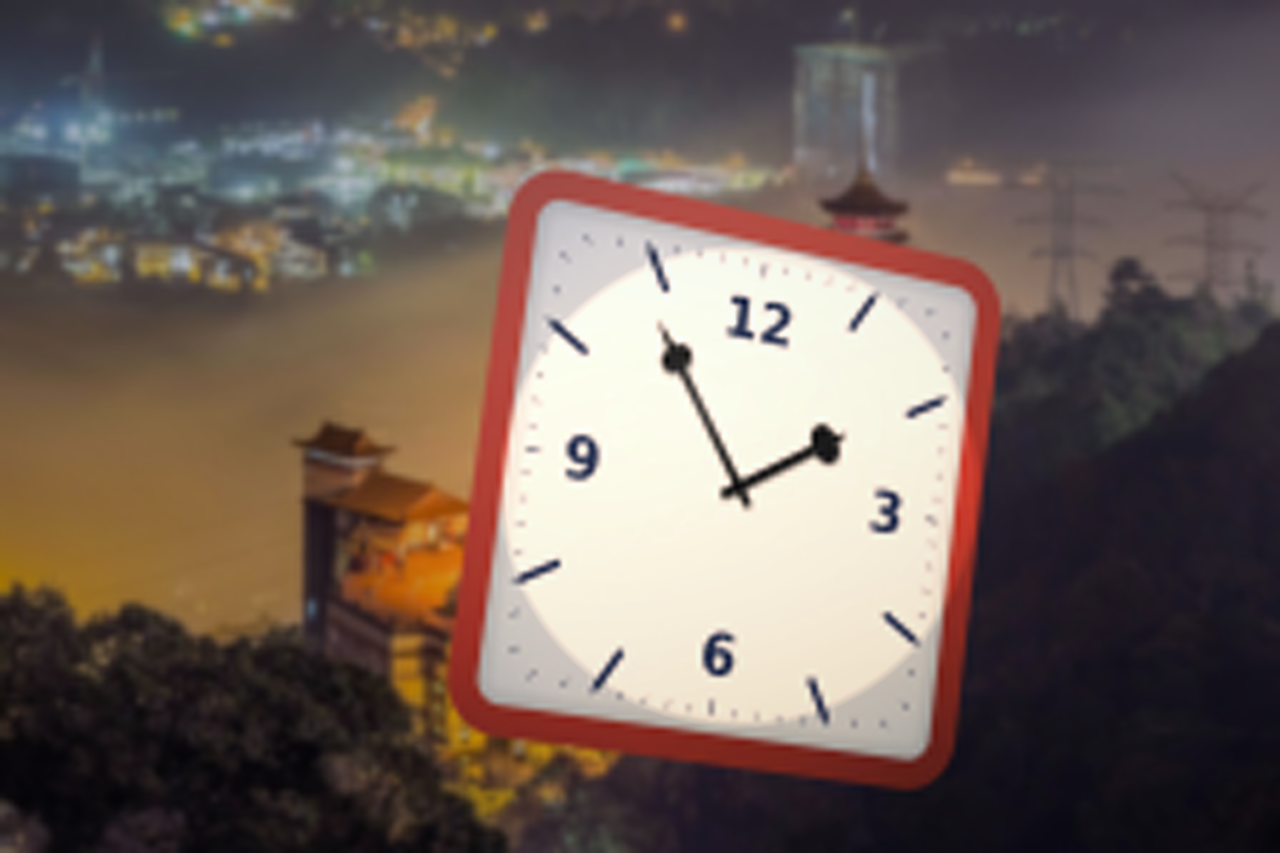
1:54
